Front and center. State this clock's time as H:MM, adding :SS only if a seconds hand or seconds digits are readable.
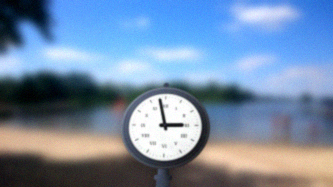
2:58
